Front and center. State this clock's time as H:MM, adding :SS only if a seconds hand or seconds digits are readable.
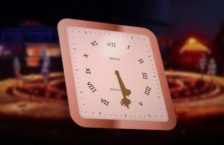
5:29
